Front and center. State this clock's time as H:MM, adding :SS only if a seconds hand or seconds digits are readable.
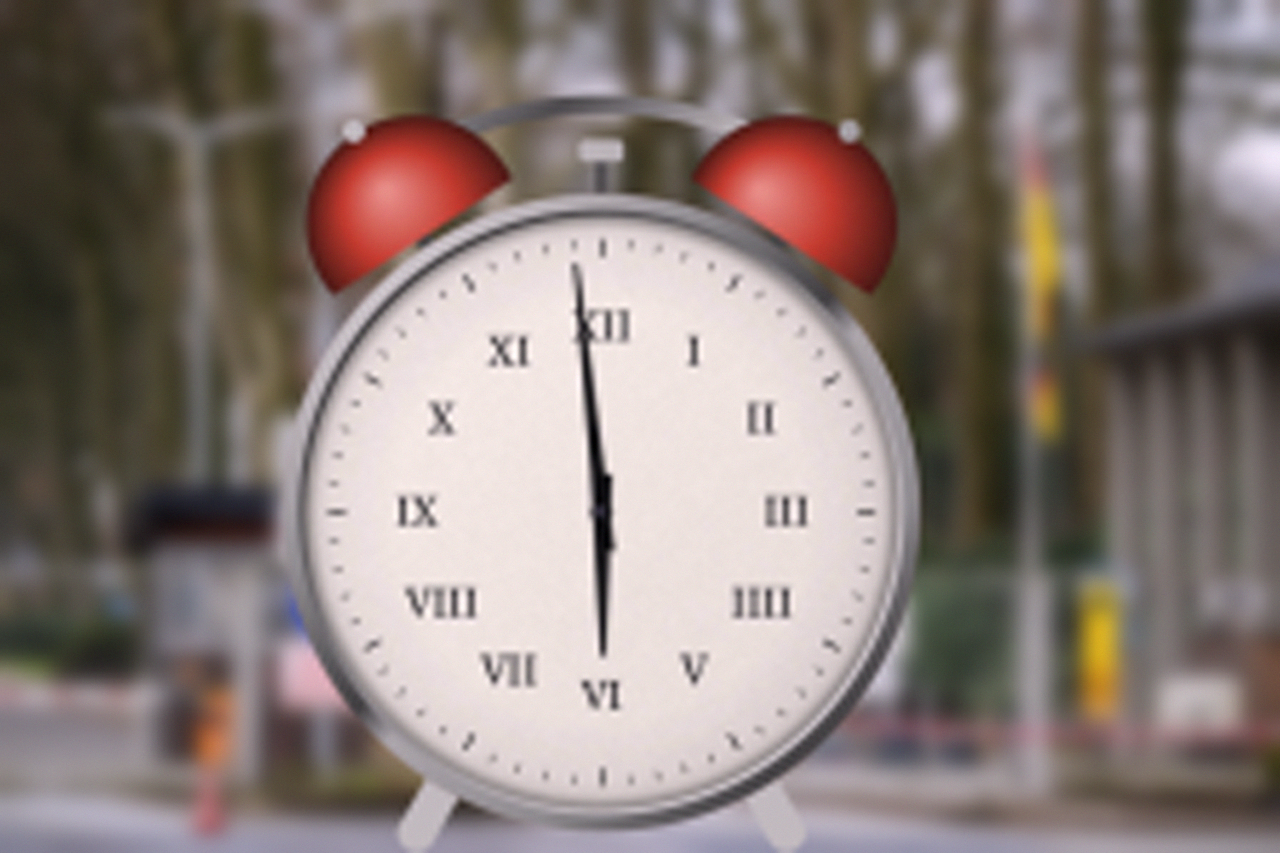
5:59
